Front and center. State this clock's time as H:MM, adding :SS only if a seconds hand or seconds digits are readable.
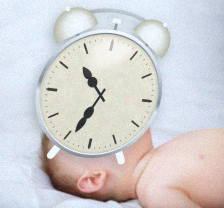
10:34
